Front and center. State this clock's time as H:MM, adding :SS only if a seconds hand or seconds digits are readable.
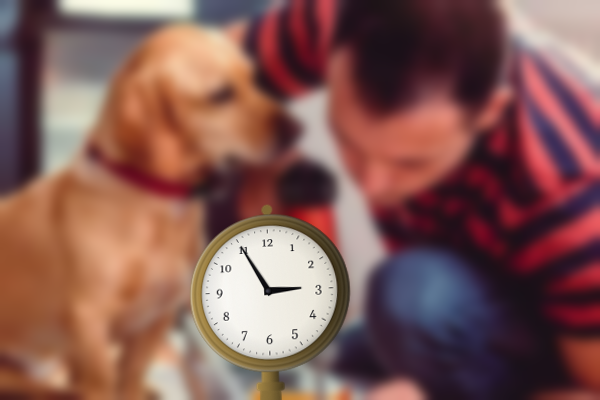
2:55
